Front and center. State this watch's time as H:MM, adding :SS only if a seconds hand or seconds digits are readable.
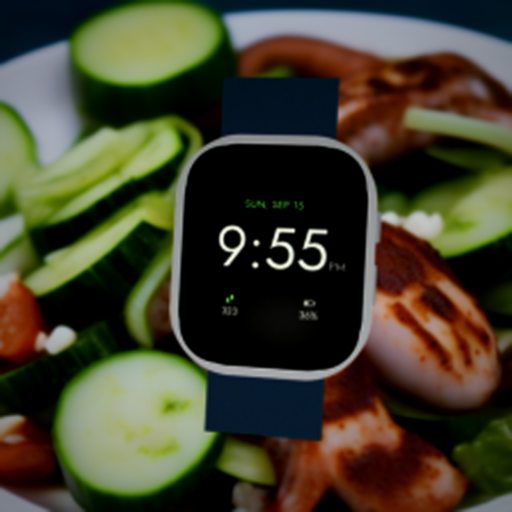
9:55
